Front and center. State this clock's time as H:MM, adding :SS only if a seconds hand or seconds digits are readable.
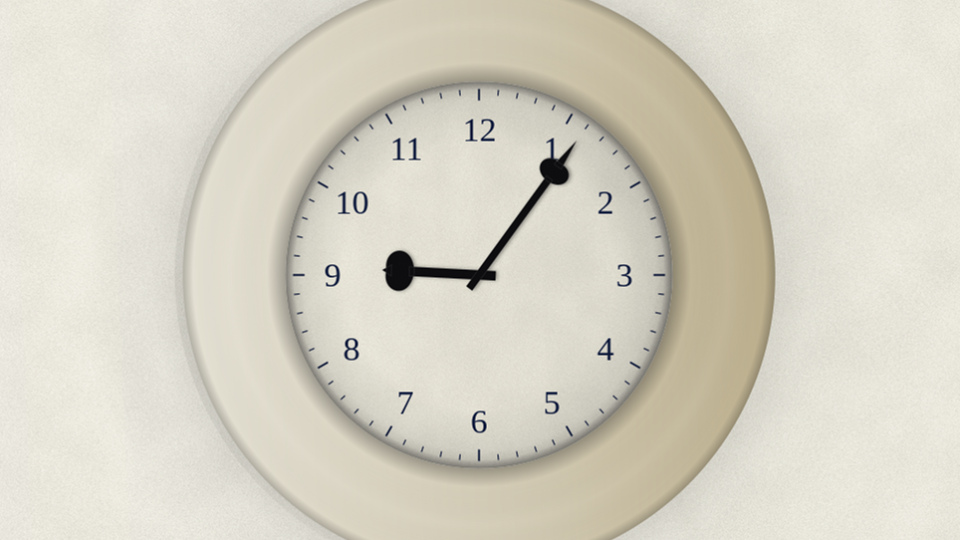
9:06
